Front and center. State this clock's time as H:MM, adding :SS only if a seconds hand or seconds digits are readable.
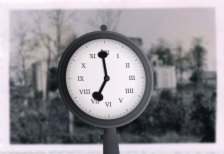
6:59
